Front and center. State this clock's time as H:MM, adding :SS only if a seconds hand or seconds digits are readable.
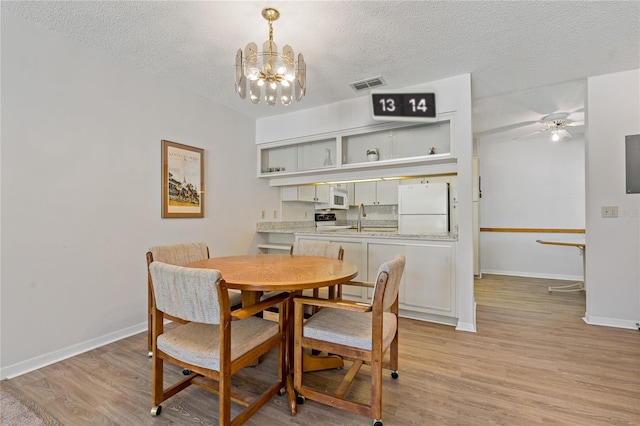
13:14
